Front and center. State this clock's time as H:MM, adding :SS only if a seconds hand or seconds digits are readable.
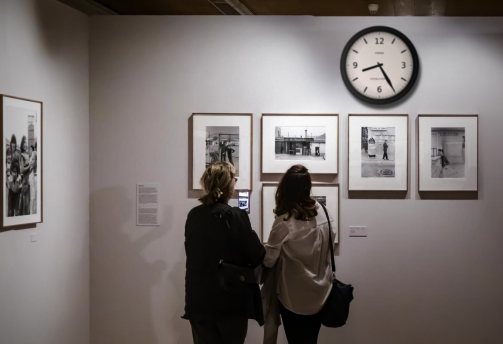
8:25
